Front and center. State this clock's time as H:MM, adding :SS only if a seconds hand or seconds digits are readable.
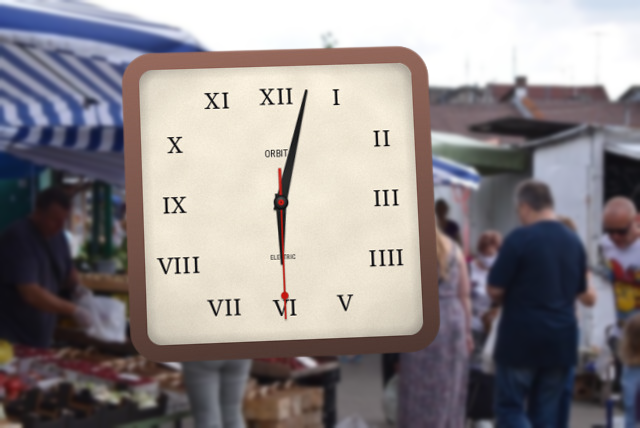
6:02:30
